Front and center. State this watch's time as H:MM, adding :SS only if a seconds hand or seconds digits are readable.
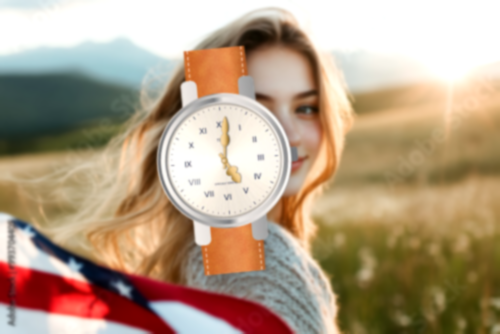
5:01
